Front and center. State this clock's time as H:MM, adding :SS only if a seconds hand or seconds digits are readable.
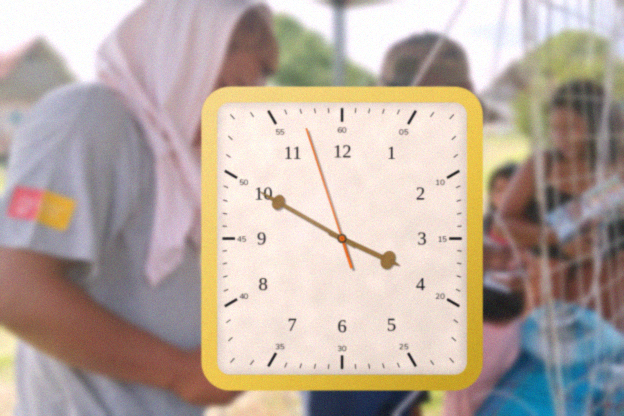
3:49:57
